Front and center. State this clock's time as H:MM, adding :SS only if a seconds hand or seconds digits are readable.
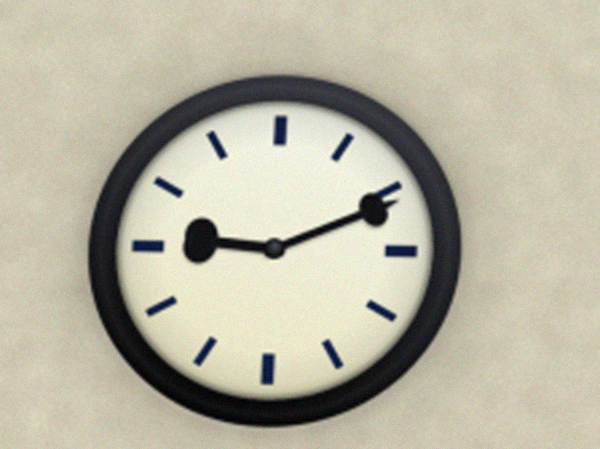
9:11
